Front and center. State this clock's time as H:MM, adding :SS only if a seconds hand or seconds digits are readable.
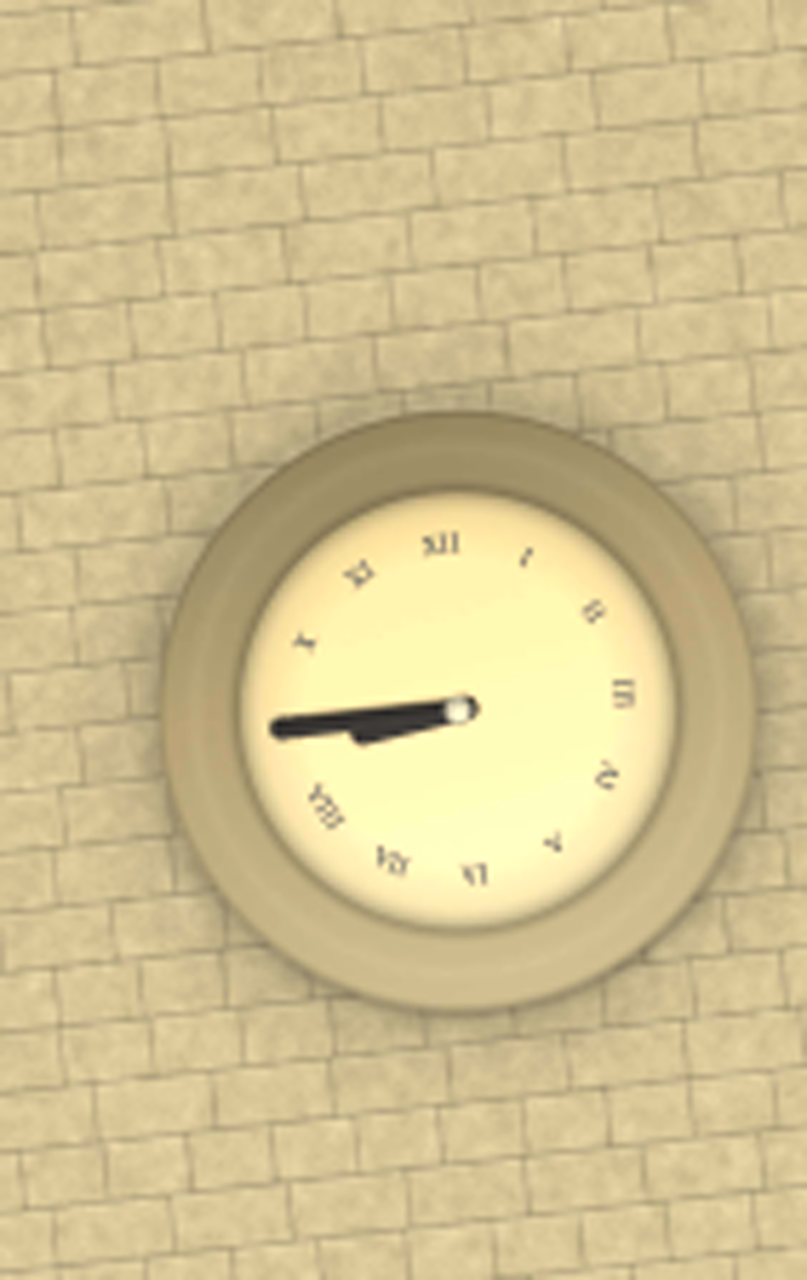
8:45
